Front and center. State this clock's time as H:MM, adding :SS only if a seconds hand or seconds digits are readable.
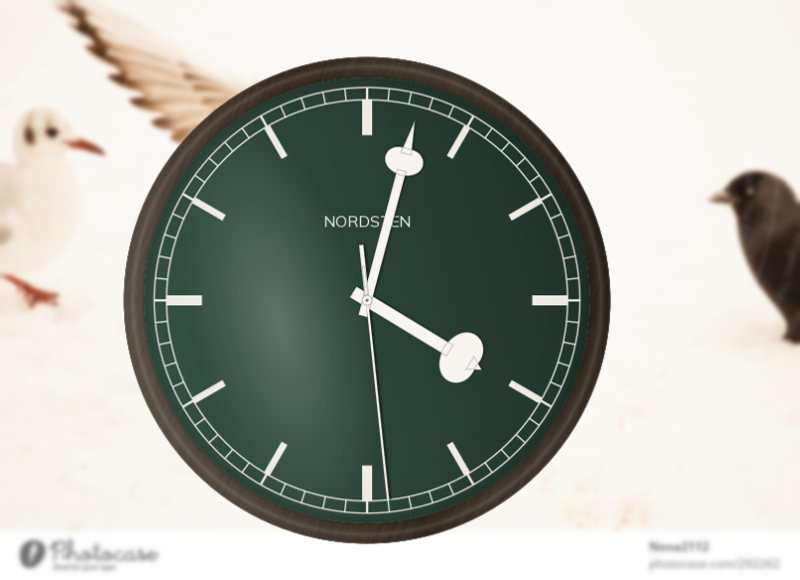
4:02:29
